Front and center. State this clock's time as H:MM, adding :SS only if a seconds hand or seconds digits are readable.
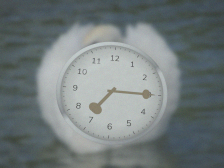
7:15
